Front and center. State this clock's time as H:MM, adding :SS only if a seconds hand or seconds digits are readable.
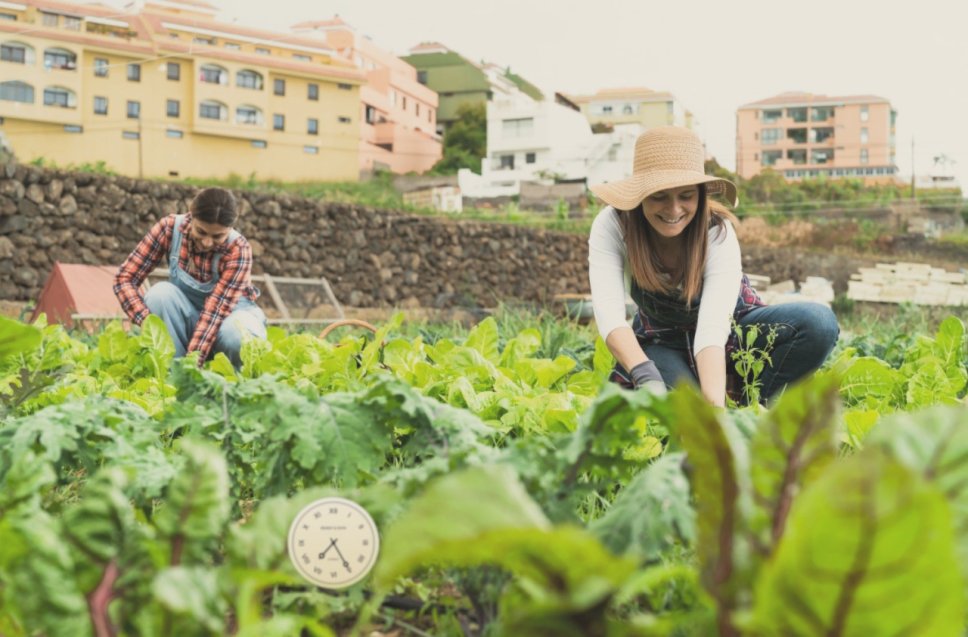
7:25
